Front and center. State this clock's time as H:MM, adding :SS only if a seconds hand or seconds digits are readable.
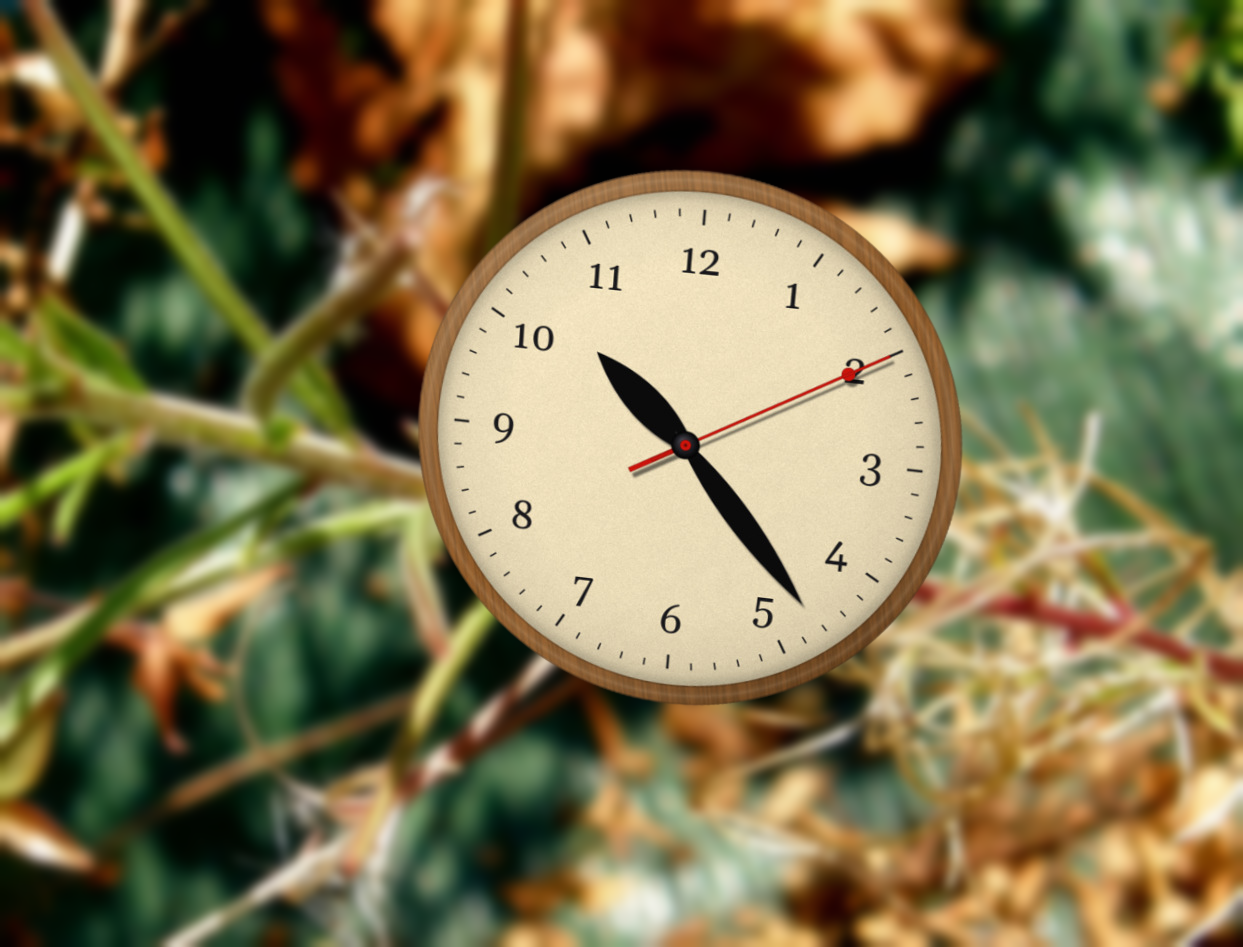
10:23:10
